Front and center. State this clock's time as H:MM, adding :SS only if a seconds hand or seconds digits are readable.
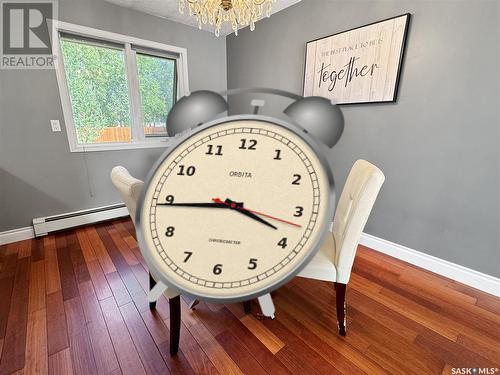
3:44:17
